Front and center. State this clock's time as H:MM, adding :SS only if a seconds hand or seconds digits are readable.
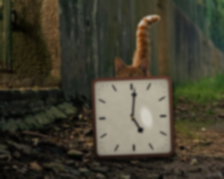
5:01
